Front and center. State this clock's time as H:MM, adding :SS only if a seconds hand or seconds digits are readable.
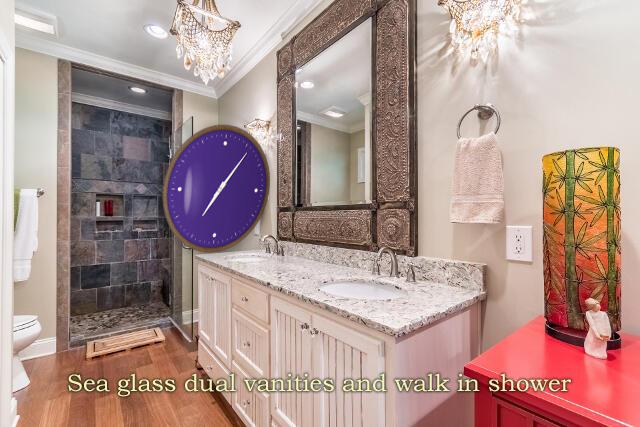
7:06
